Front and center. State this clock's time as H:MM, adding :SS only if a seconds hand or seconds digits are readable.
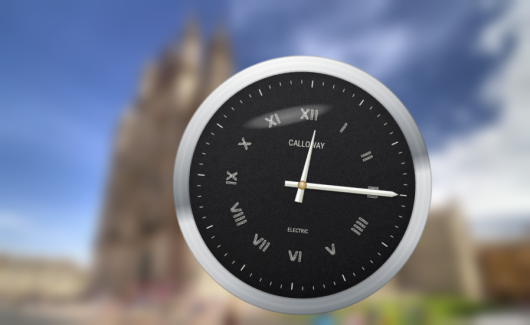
12:15
